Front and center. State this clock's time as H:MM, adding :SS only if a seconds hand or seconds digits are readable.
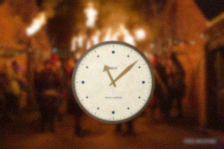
11:08
